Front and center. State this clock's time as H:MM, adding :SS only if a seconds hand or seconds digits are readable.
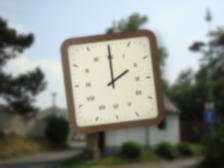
2:00
